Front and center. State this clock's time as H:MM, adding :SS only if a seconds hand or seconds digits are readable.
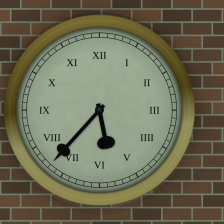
5:37
